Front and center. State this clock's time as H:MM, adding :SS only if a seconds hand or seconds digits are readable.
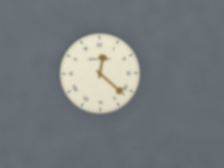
12:22
